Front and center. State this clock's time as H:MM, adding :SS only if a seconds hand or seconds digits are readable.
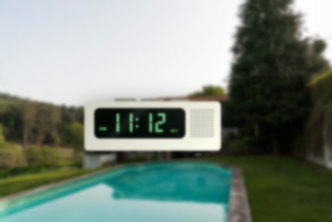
11:12
